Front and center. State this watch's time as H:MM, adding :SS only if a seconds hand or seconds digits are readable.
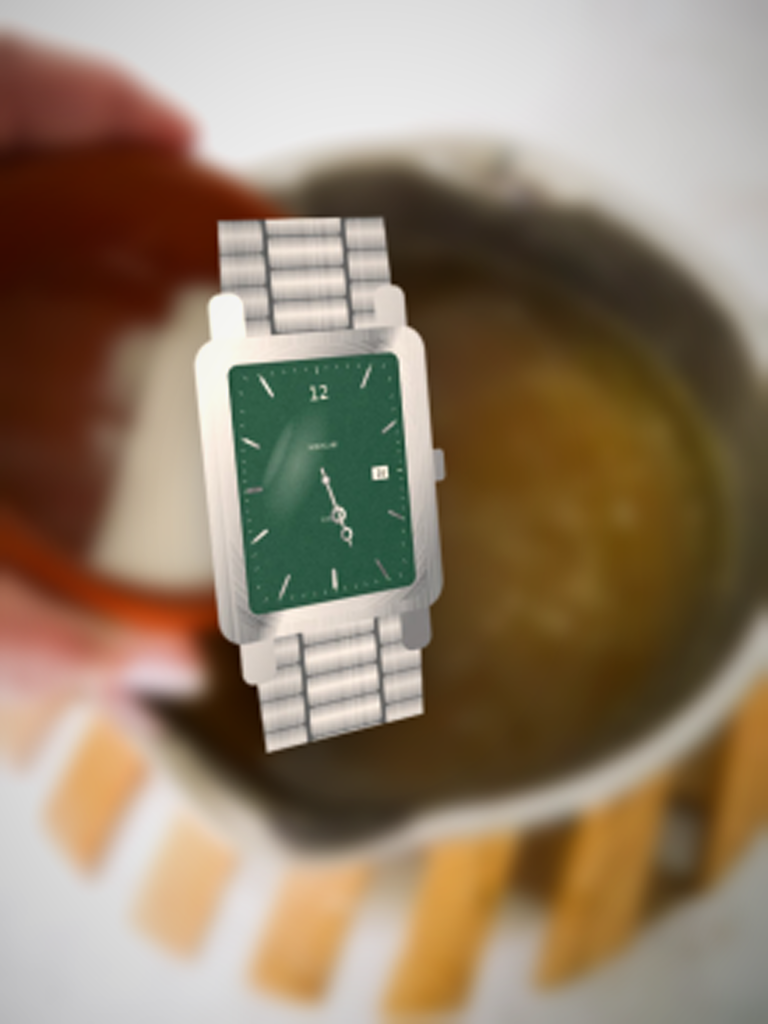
5:27
